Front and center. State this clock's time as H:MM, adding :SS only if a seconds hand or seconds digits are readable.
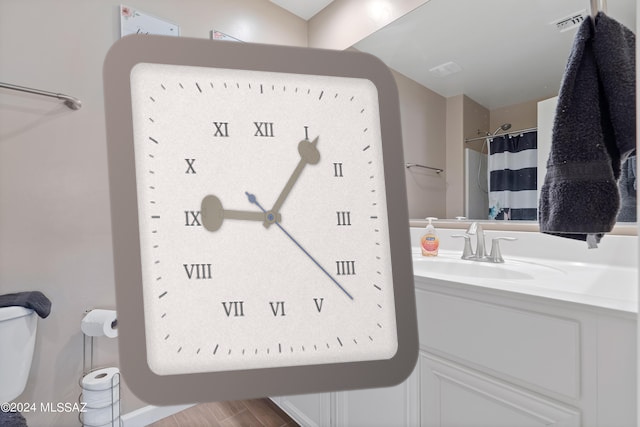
9:06:22
